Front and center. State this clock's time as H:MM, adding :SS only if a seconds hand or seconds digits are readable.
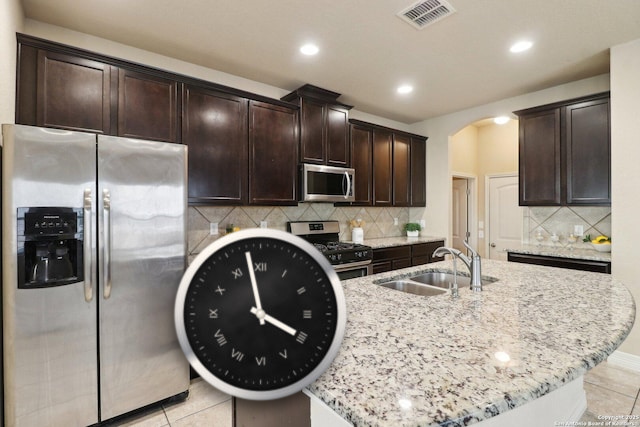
3:58
